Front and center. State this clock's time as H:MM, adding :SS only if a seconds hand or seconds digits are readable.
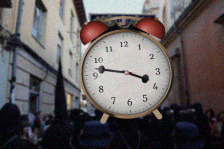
3:47
